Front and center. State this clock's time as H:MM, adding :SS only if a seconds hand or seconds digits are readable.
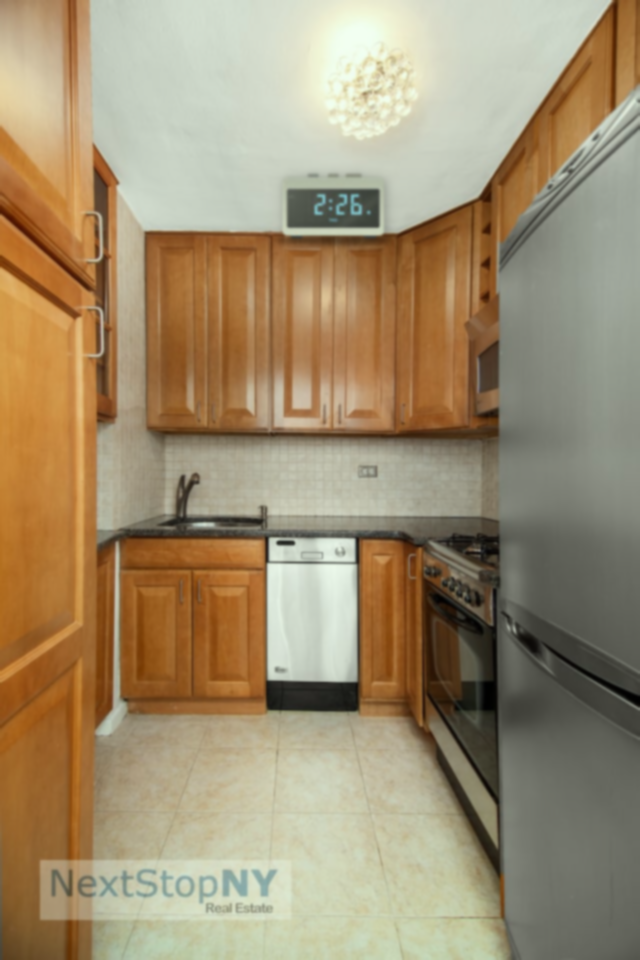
2:26
